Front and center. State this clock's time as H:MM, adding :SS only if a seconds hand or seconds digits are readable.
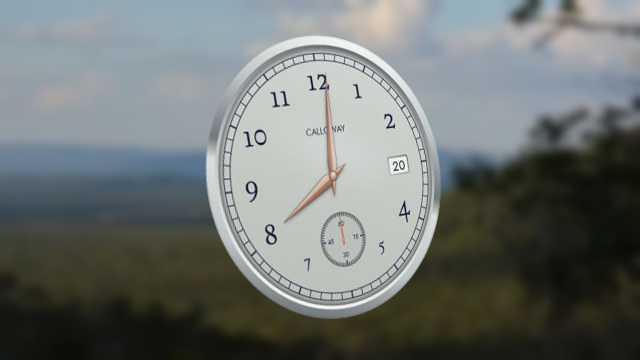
8:01
